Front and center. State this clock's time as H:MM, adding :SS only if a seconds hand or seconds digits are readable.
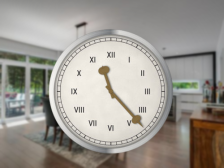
11:23
